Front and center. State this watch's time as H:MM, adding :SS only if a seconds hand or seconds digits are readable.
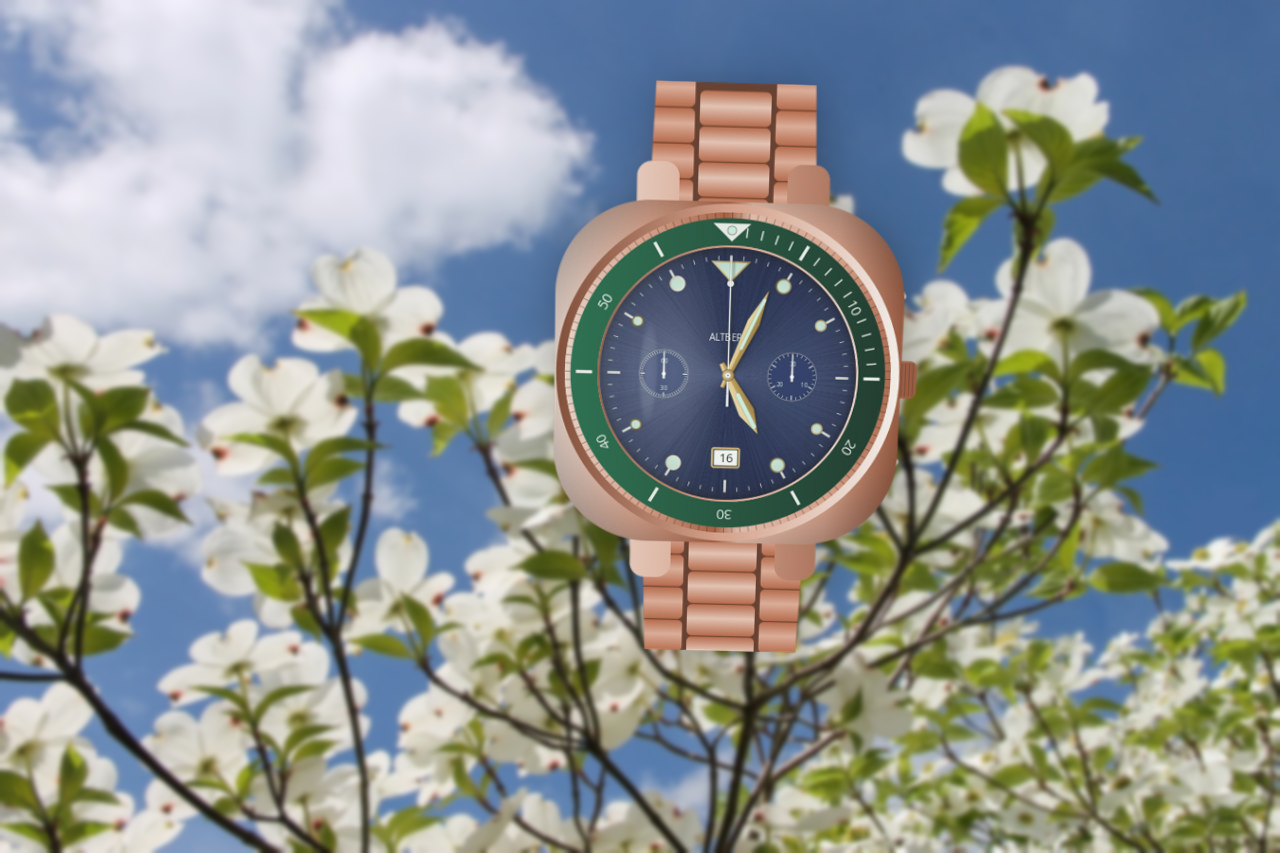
5:04
